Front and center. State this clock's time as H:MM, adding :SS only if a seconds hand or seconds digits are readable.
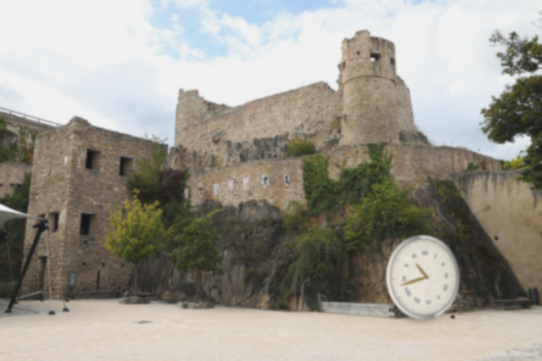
10:43
